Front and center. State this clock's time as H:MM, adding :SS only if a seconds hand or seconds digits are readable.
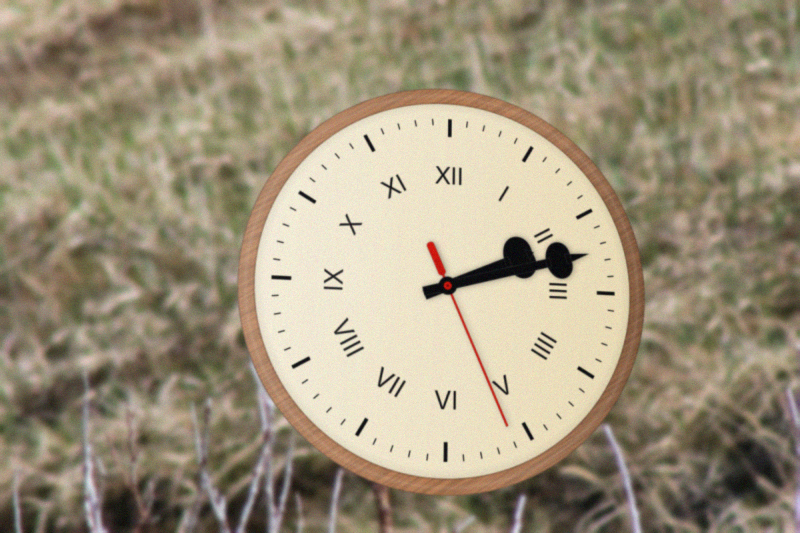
2:12:26
